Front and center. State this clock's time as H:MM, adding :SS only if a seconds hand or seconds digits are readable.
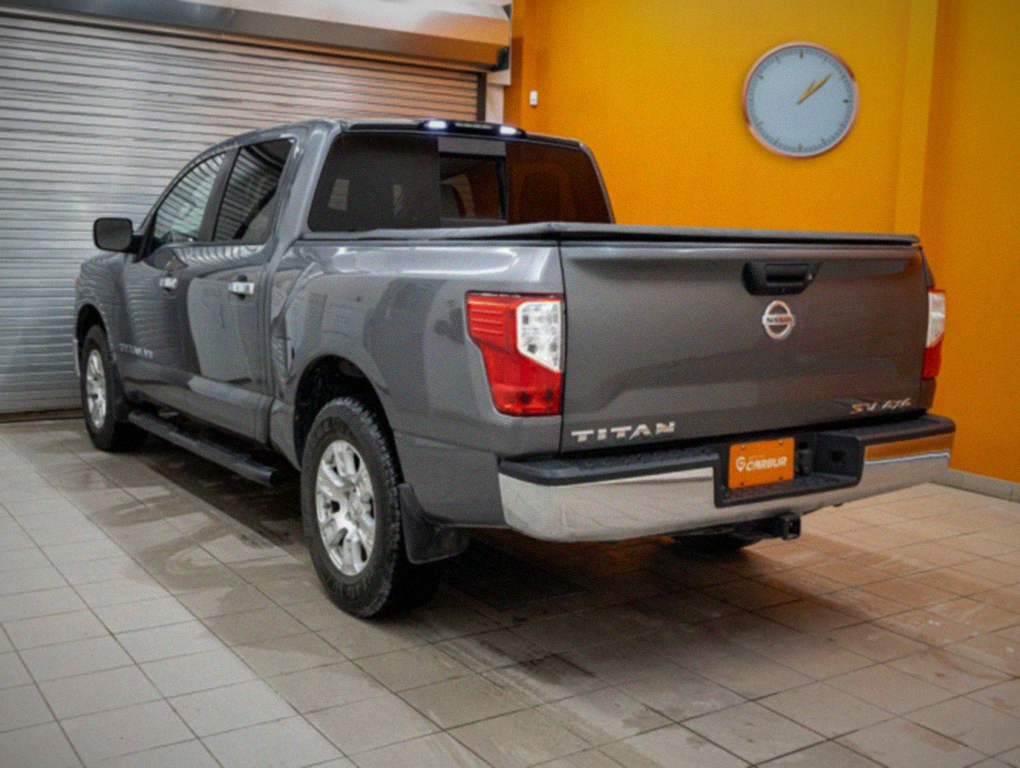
1:08
